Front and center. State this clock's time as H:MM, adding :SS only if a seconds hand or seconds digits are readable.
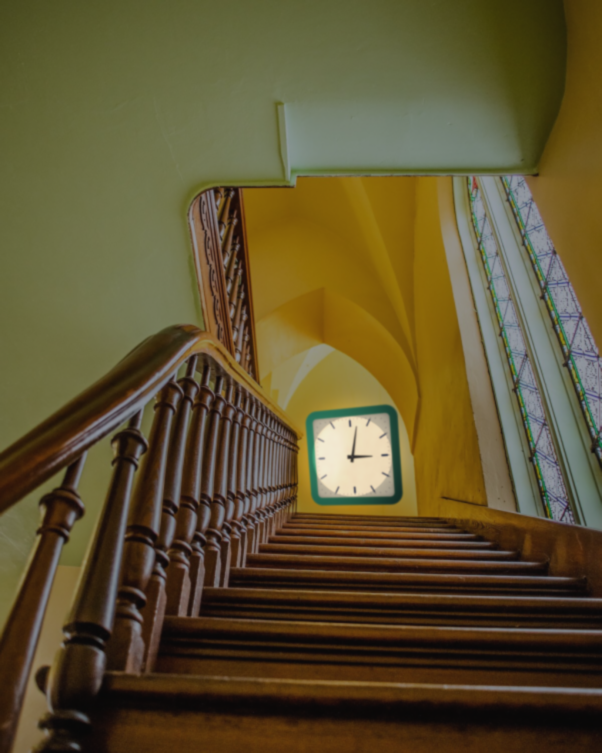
3:02
